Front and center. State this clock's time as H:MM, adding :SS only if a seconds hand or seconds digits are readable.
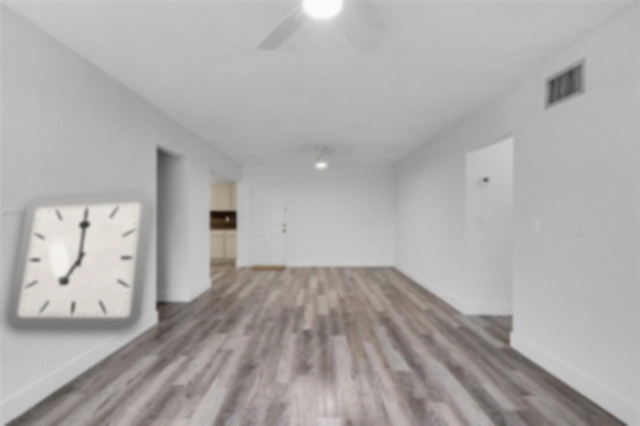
7:00
